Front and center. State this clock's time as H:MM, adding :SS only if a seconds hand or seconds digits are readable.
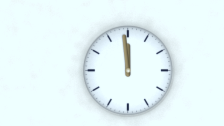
11:59
